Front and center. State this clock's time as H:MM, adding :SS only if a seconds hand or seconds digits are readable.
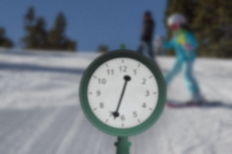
12:33
